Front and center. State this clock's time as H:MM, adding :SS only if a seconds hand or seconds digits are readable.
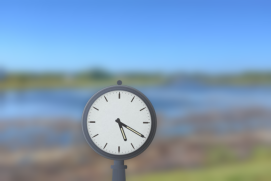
5:20
